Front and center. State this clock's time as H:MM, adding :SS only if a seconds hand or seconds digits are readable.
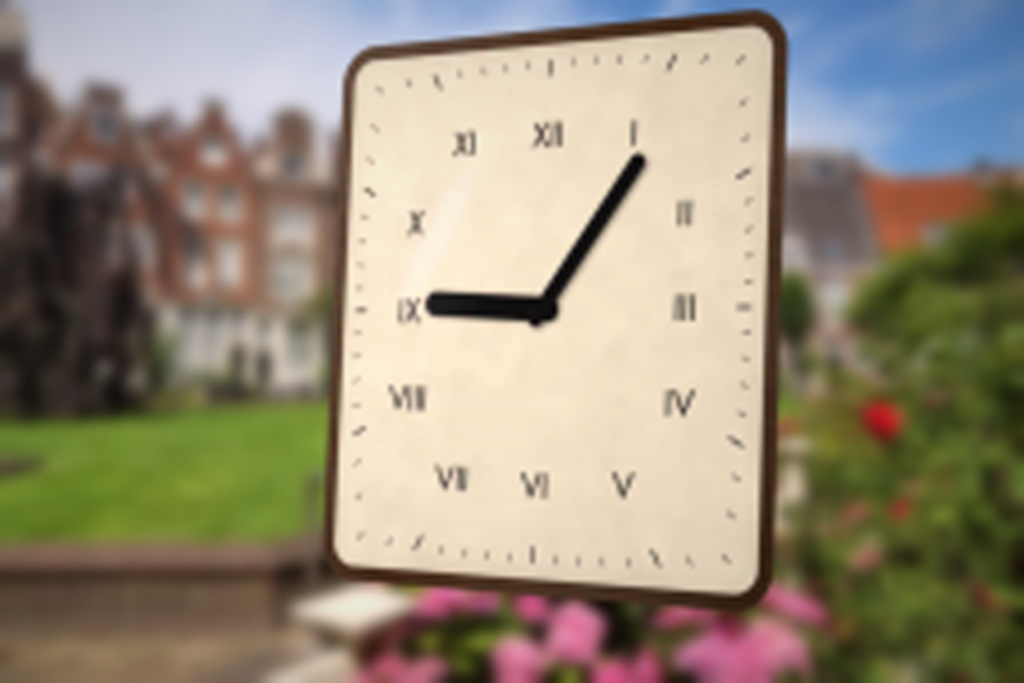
9:06
